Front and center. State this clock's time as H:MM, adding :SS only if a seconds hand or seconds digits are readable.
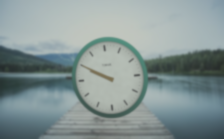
9:50
